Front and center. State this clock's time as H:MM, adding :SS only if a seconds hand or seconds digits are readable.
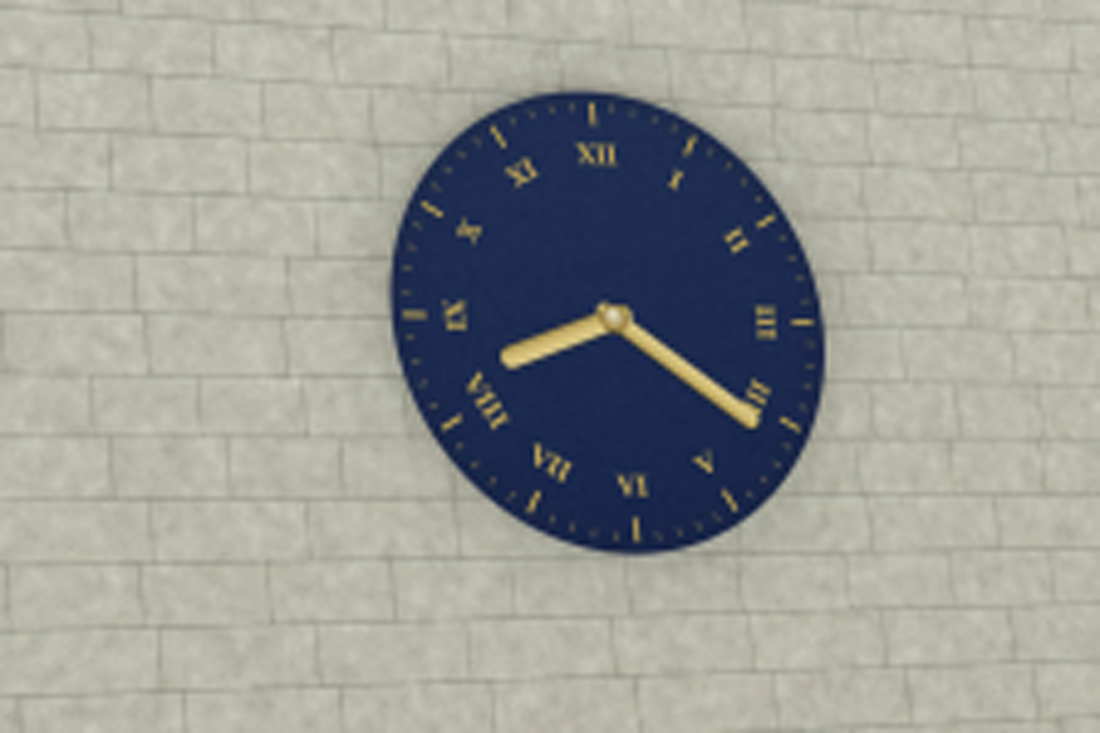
8:21
